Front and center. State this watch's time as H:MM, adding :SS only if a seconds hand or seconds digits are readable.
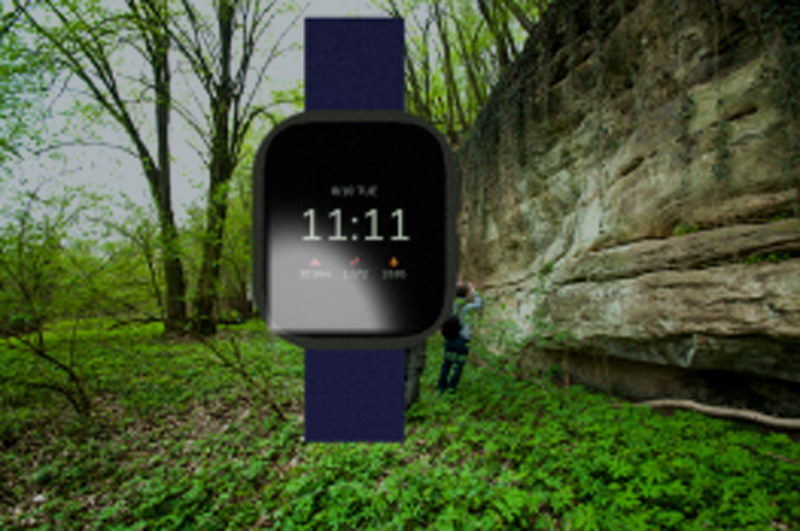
11:11
